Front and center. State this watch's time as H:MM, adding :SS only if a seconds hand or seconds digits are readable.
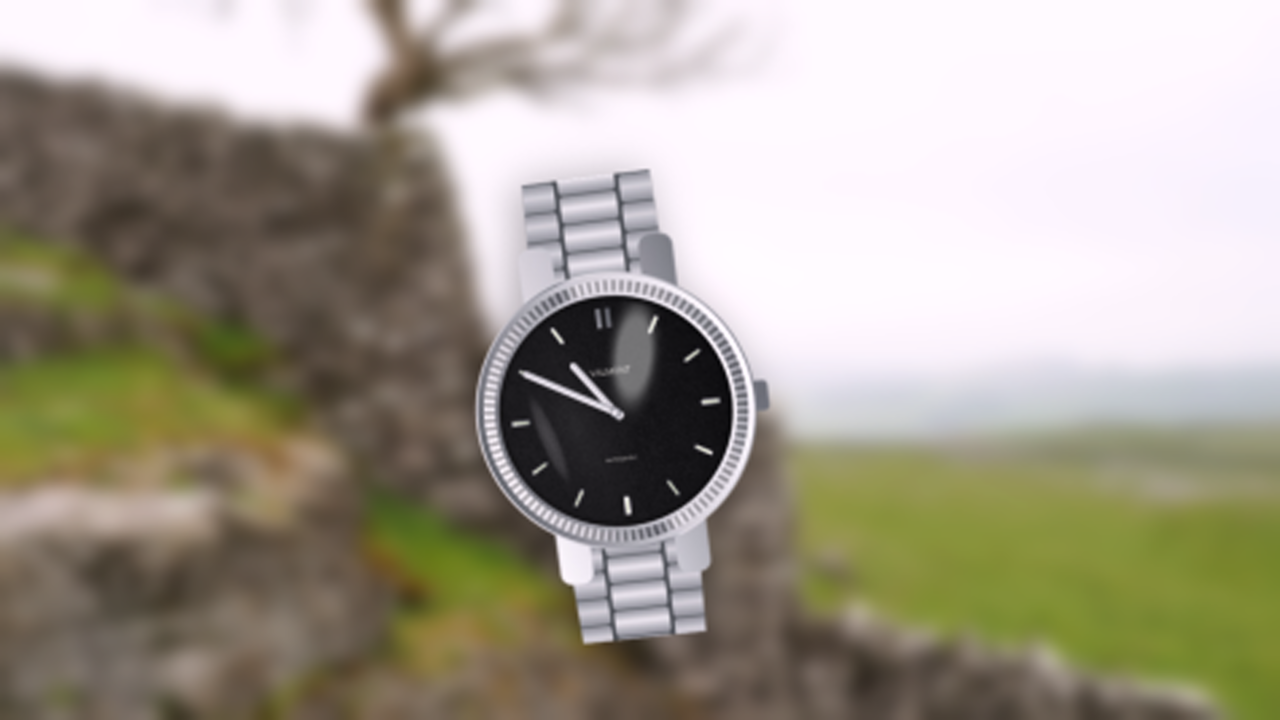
10:50
